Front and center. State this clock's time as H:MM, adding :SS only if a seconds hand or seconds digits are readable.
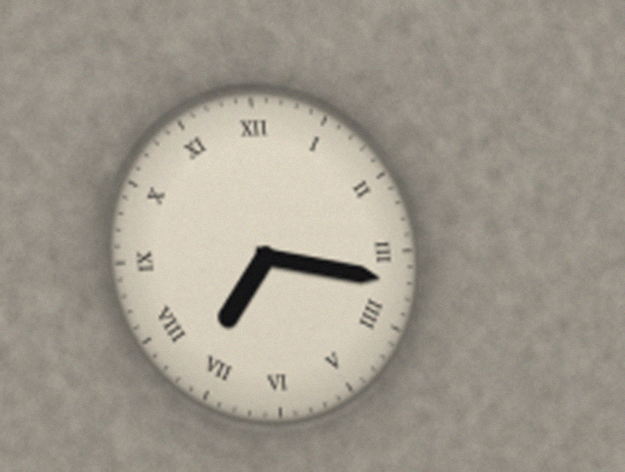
7:17
